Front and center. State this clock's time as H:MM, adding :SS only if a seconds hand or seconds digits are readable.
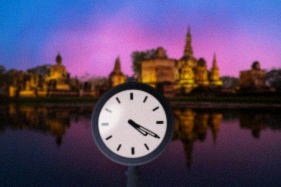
4:20
